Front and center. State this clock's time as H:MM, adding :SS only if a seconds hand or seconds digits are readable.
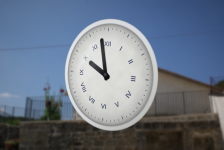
9:58
